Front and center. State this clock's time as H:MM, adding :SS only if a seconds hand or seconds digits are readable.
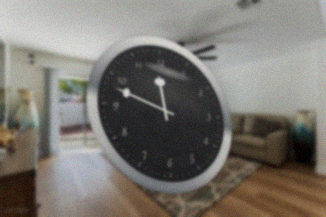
11:48
